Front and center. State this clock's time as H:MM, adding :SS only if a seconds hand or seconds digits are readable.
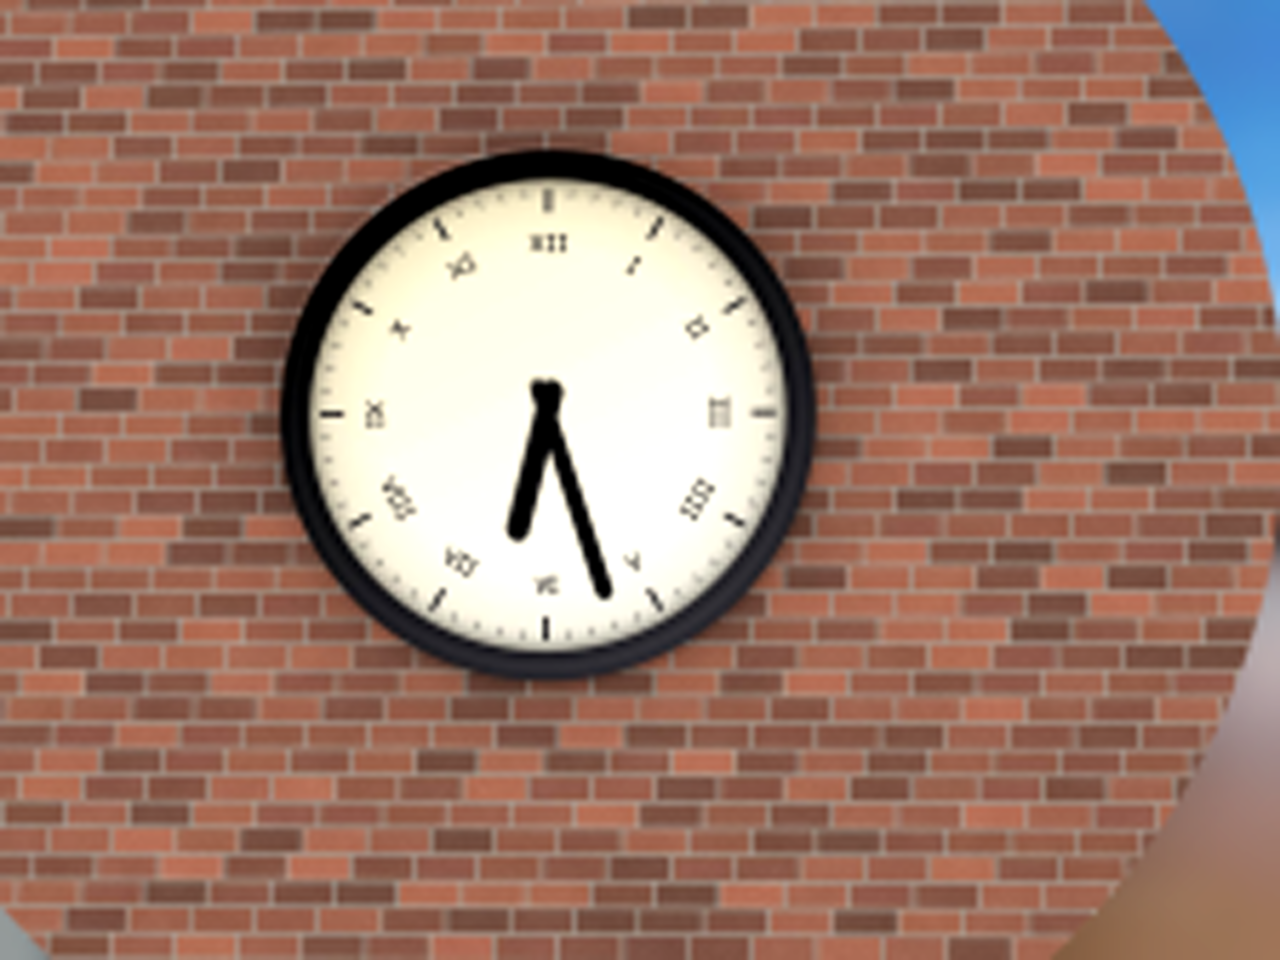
6:27
